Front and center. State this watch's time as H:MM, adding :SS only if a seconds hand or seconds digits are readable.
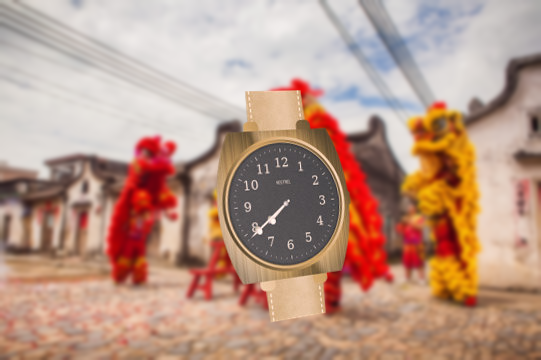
7:39
